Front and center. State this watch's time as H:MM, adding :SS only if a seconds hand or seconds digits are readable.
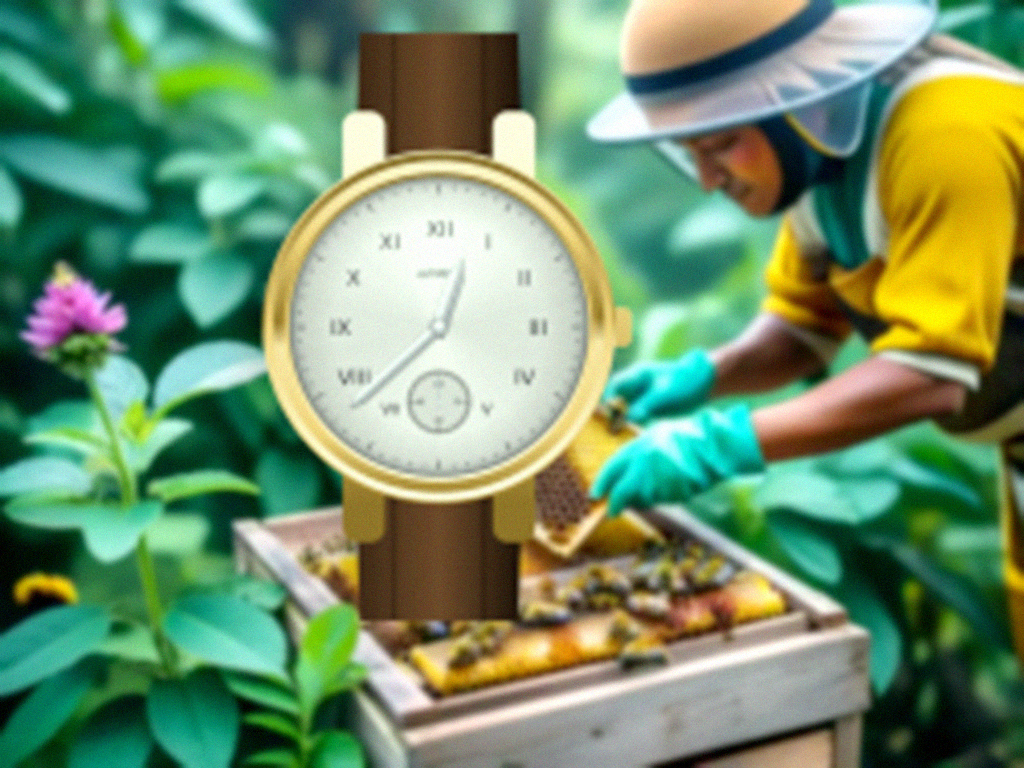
12:38
